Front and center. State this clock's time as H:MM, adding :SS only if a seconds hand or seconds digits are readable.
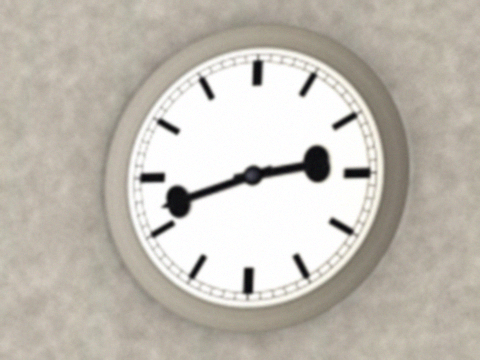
2:42
